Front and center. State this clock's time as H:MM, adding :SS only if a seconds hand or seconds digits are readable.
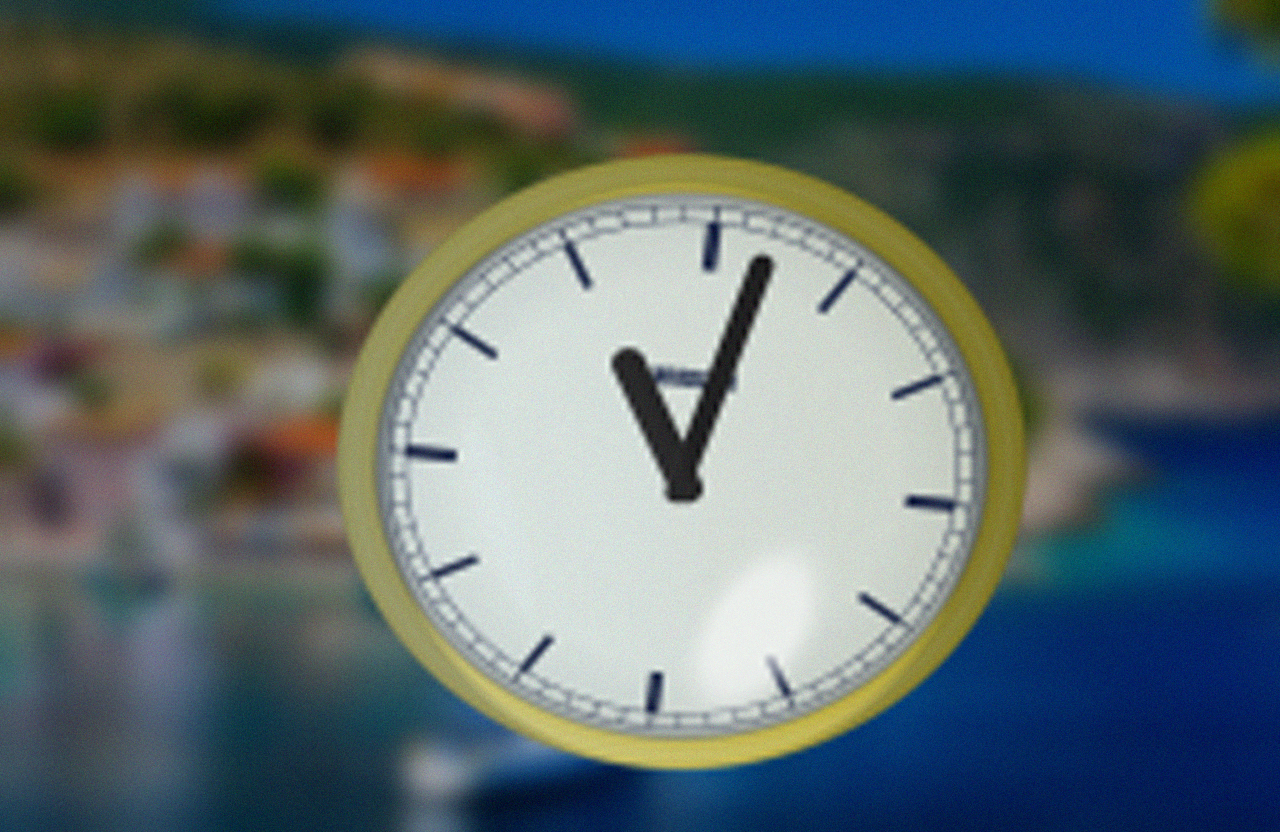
11:02
